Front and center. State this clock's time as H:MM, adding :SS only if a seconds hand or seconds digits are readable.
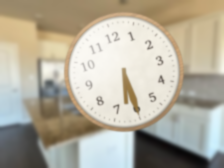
6:30
